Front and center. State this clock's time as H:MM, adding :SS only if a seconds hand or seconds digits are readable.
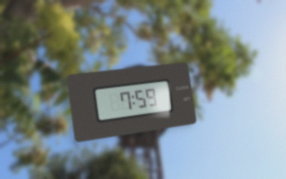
7:59
